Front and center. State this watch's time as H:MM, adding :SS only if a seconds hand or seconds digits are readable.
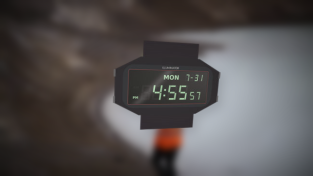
4:55:57
